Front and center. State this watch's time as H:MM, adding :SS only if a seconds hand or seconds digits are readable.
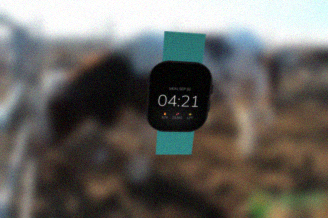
4:21
